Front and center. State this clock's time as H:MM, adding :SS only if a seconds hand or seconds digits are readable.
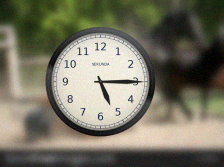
5:15
